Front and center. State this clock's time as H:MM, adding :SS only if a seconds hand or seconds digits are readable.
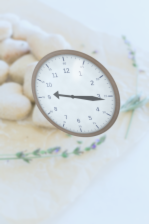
9:16
